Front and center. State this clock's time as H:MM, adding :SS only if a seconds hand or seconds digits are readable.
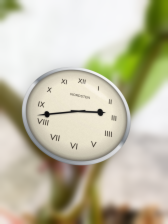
2:42
